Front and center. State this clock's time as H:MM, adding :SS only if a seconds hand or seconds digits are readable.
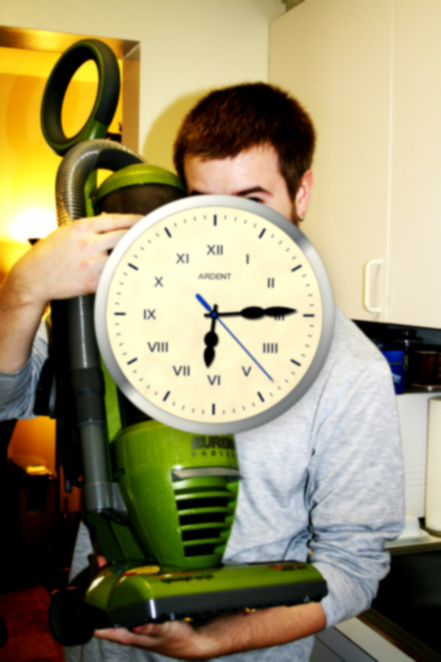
6:14:23
